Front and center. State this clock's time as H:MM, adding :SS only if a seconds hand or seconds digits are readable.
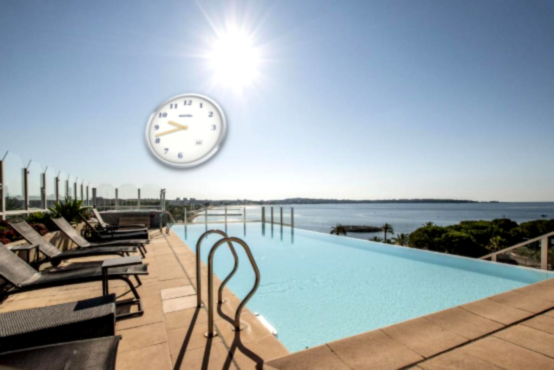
9:42
